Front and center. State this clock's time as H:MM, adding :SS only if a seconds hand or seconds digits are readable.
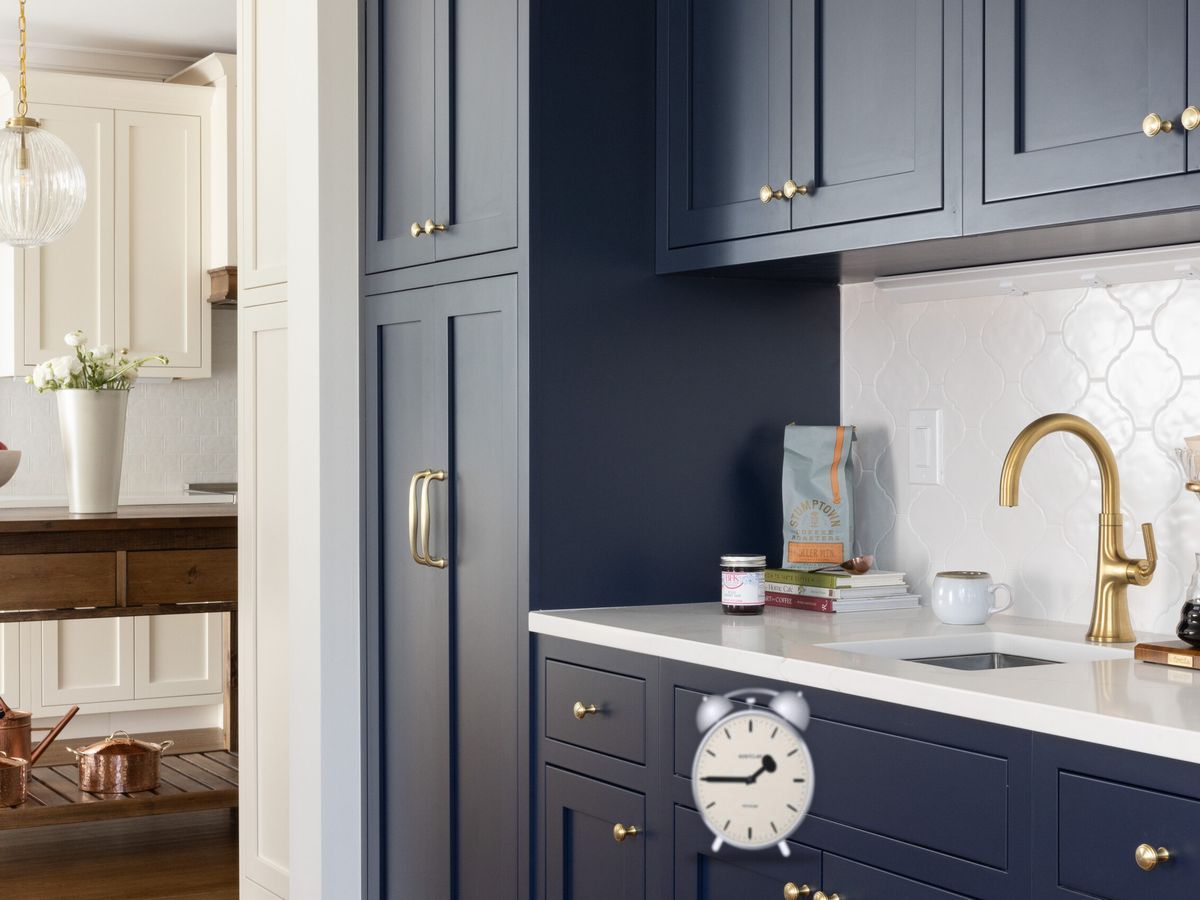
1:45
